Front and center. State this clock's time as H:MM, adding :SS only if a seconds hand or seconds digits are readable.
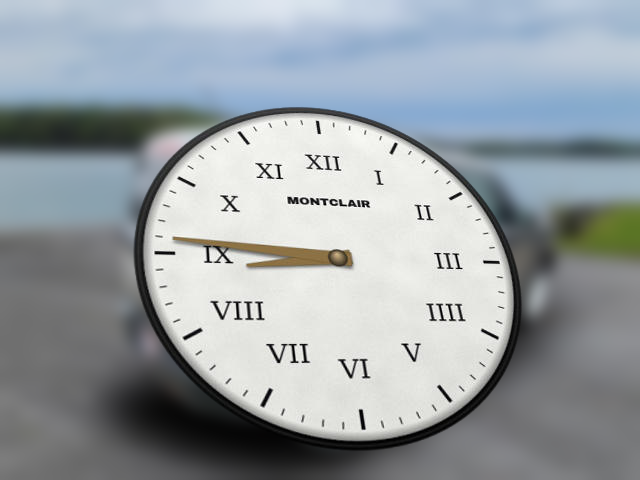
8:46
